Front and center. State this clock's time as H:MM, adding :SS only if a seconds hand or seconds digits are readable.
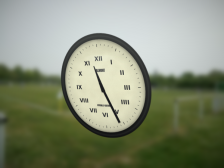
11:26
